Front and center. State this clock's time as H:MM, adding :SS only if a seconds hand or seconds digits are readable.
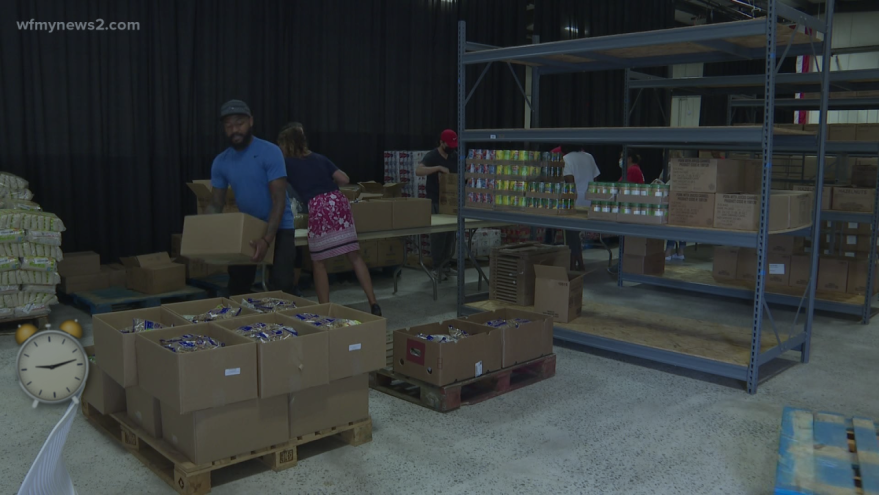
9:13
